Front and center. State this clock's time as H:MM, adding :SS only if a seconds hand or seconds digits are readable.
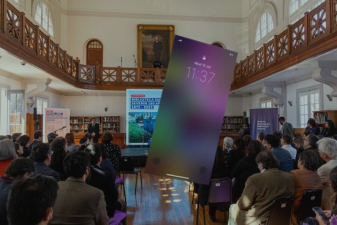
11:37
